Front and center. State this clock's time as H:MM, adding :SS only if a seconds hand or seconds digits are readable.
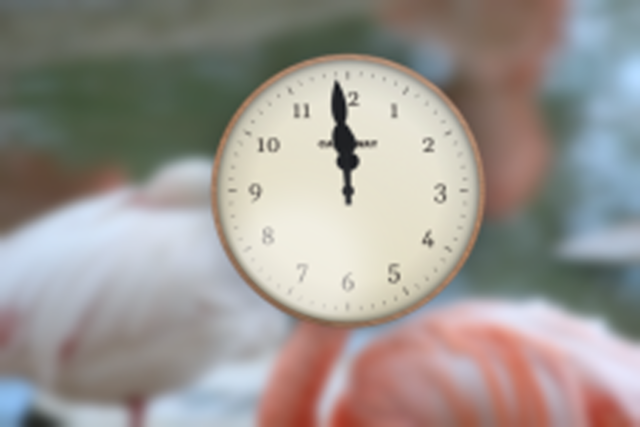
11:59
